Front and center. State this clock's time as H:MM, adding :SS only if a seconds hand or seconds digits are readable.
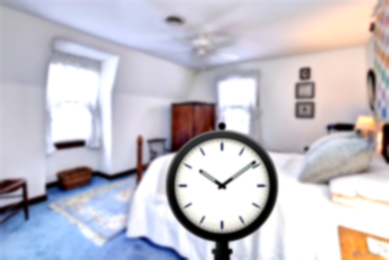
10:09
